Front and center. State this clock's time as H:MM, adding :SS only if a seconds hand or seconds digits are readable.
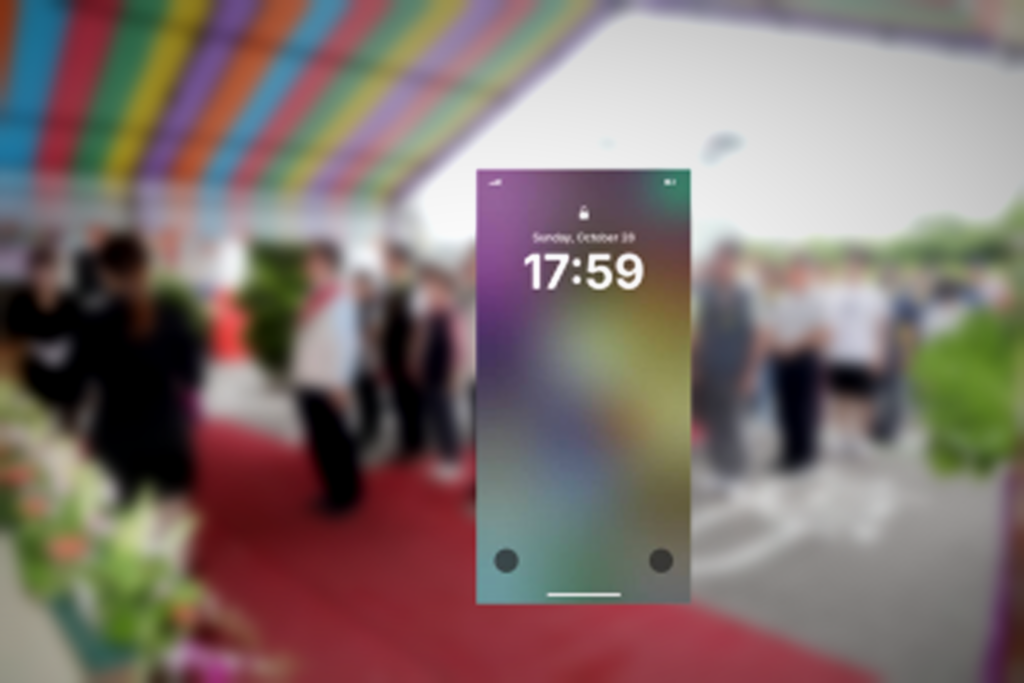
17:59
